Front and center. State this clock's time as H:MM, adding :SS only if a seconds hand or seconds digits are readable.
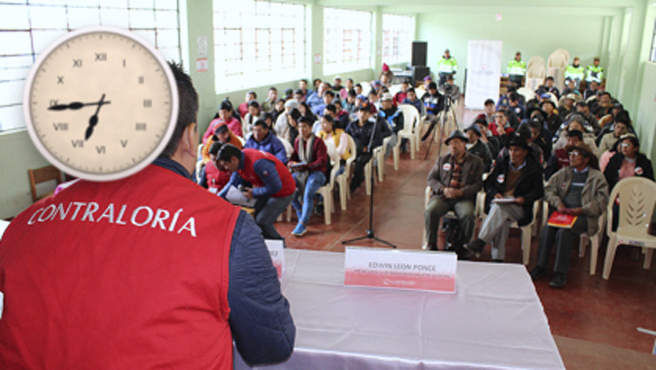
6:44
